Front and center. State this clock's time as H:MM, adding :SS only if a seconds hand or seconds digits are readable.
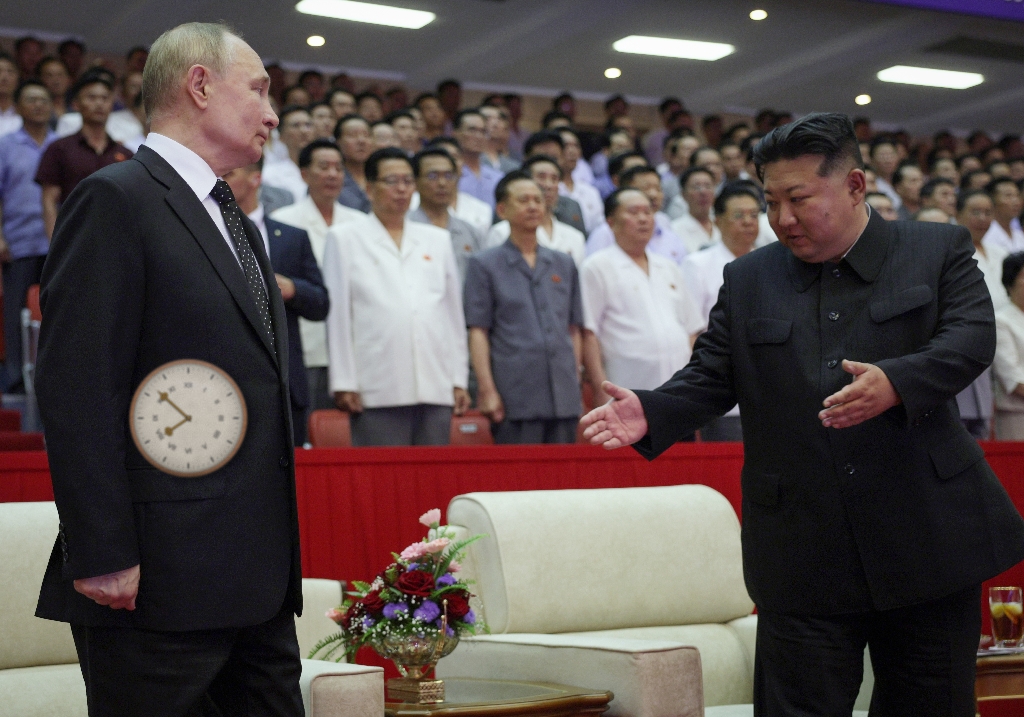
7:52
